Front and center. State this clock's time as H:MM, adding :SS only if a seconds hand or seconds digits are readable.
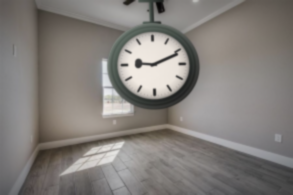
9:11
